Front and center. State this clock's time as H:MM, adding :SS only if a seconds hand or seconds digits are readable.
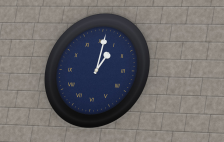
1:01
